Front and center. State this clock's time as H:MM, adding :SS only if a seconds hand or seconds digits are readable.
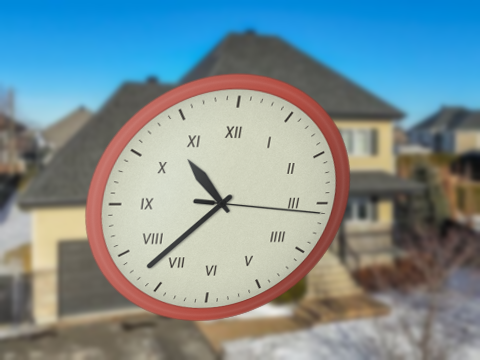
10:37:16
